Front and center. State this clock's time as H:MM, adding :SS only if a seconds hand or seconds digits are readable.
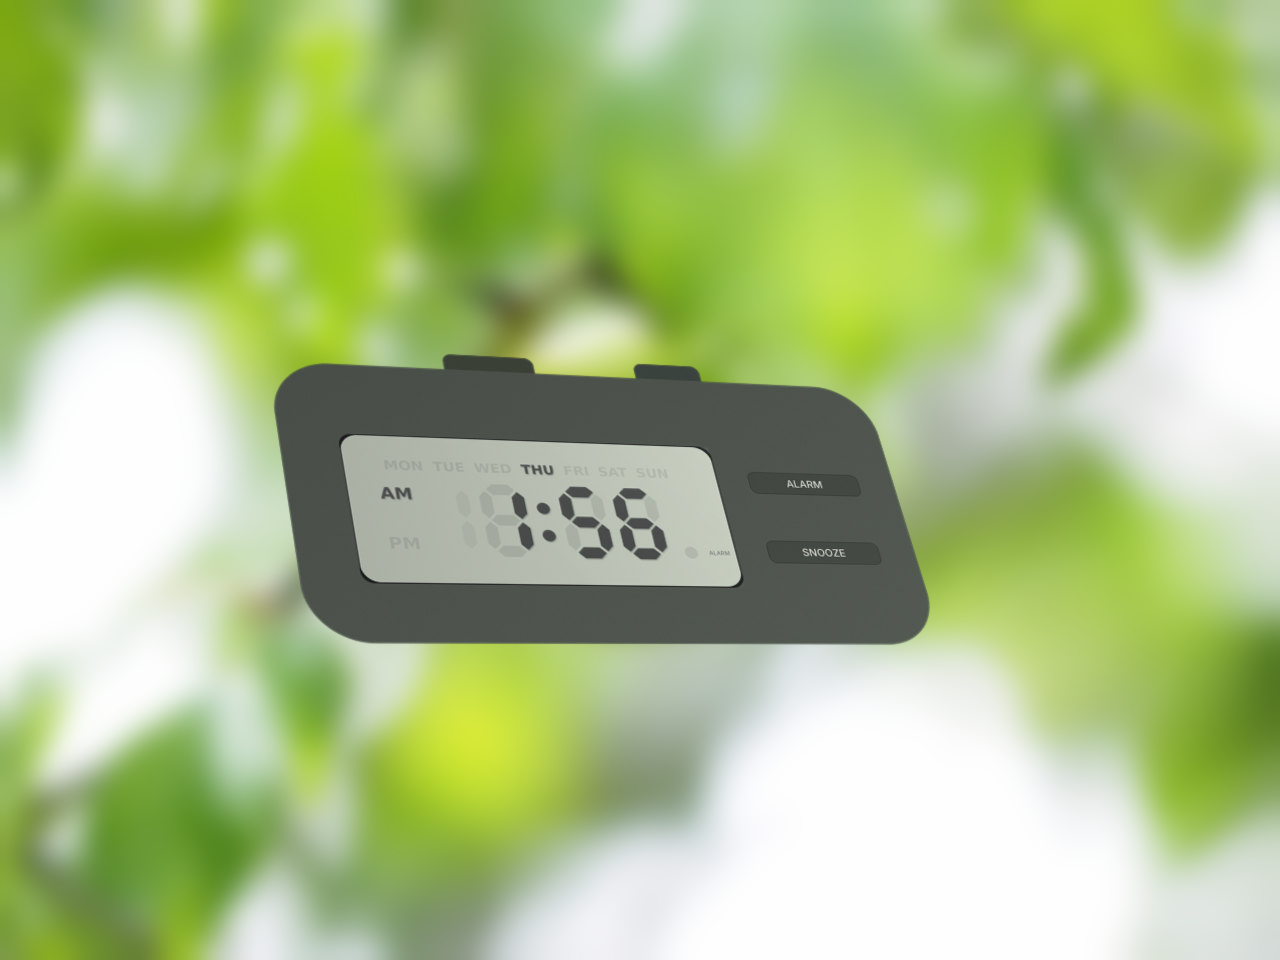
1:56
